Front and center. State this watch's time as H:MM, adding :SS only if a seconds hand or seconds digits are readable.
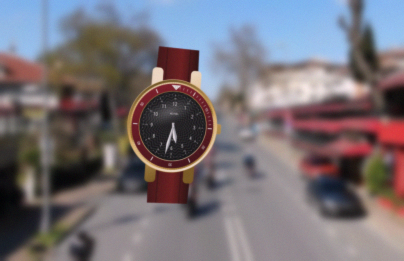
5:32
